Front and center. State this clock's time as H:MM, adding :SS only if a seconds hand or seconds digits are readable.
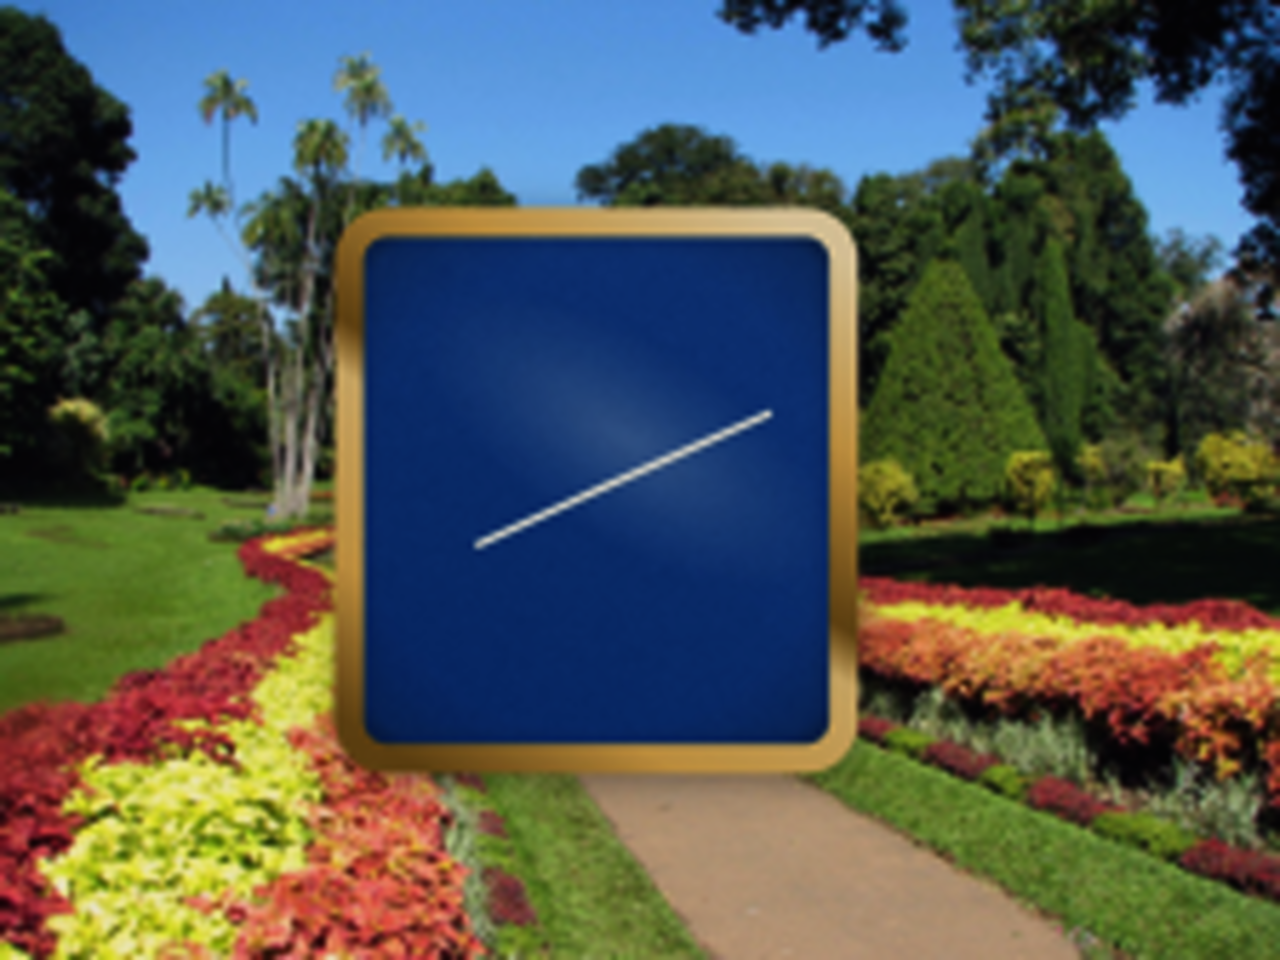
8:11
